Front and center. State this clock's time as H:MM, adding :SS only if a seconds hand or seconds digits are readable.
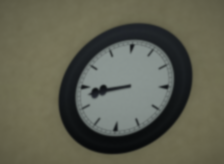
8:43
